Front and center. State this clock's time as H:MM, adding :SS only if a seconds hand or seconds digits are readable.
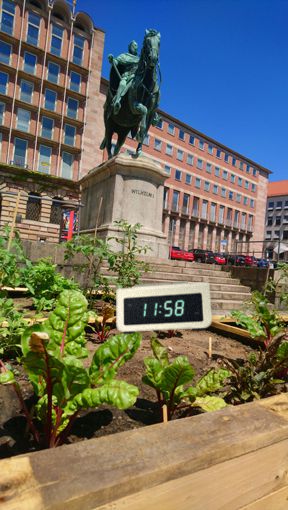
11:58
